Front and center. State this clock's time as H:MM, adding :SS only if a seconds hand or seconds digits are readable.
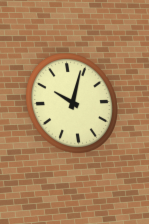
10:04
